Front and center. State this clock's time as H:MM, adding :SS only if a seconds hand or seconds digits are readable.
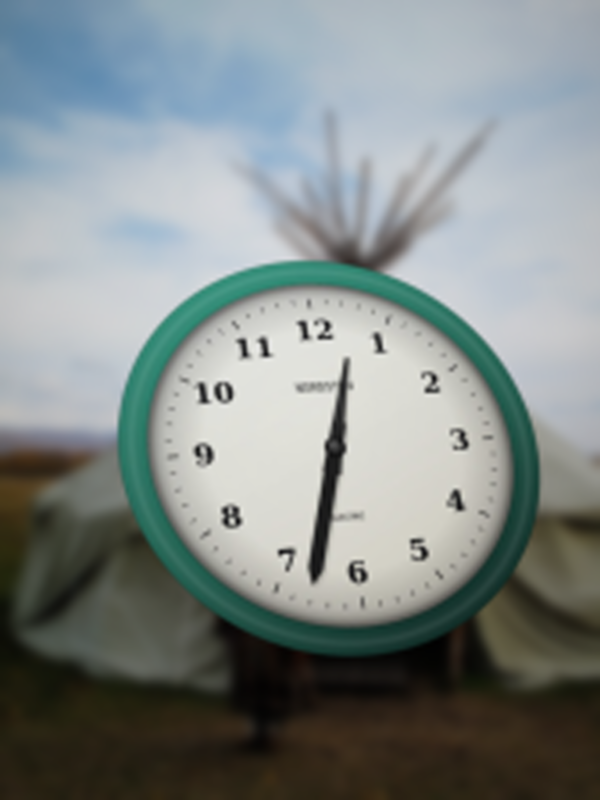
12:33
